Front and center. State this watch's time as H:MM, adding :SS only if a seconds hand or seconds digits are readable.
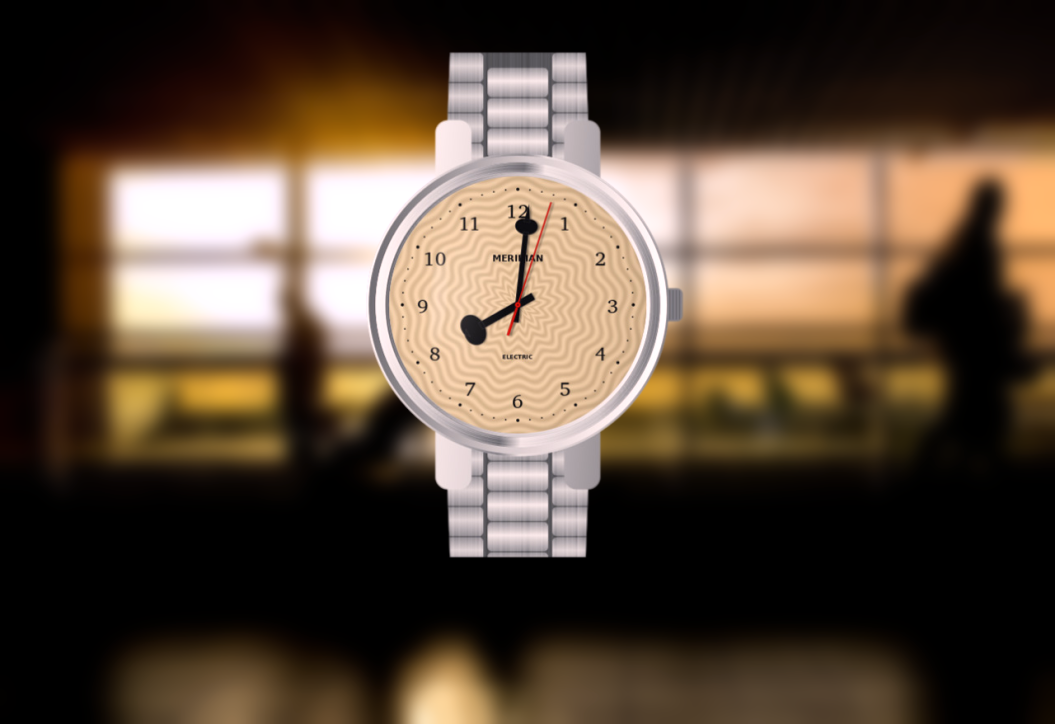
8:01:03
